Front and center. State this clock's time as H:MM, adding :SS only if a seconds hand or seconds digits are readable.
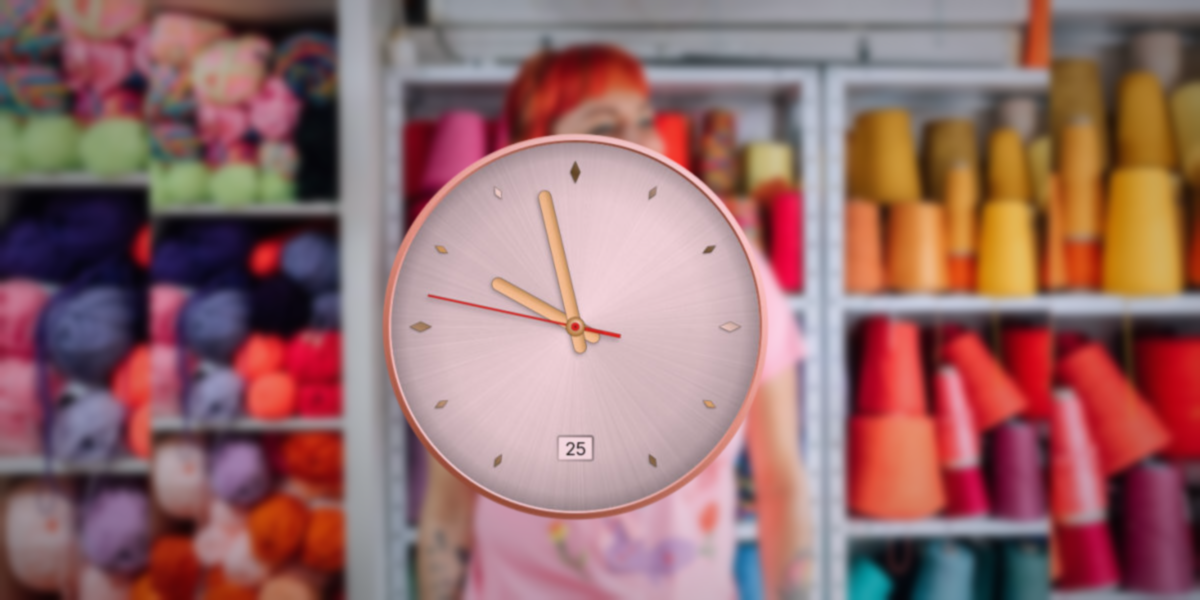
9:57:47
